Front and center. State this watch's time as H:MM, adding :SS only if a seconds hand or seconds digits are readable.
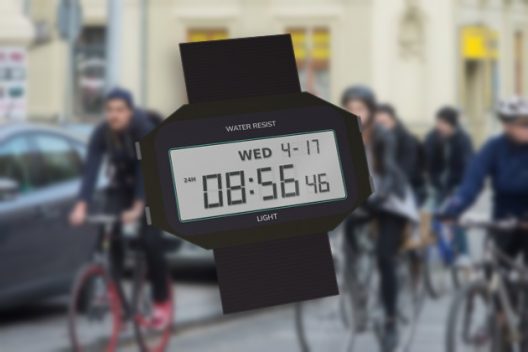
8:56:46
